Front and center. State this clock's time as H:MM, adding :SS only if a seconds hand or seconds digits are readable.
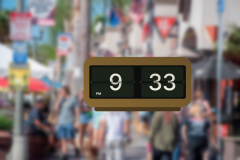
9:33
